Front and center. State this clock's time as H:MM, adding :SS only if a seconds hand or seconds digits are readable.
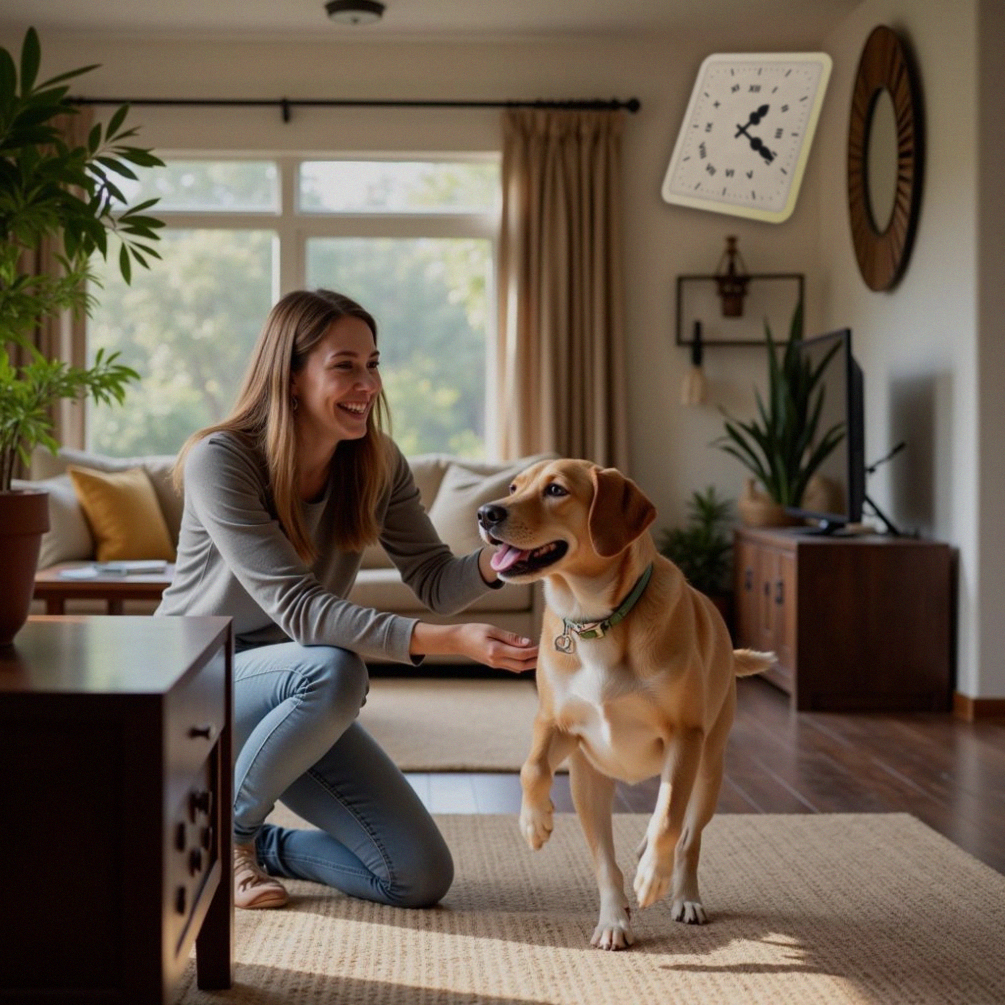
1:20
